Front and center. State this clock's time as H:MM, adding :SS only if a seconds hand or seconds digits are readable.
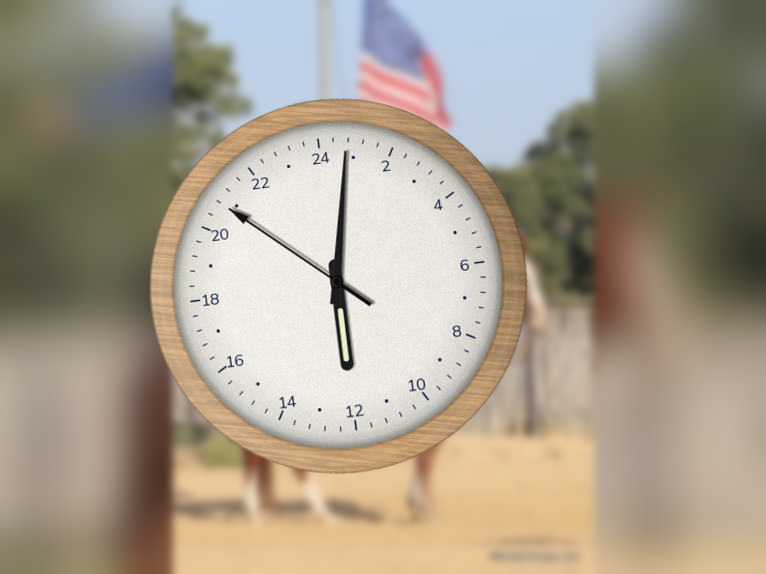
12:01:52
